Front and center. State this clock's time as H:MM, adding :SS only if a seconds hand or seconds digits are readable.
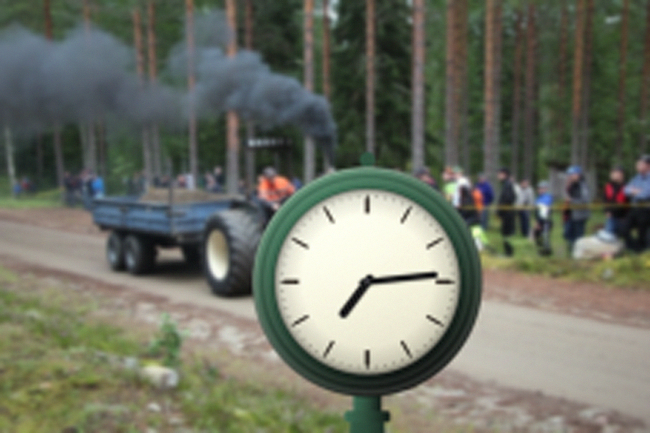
7:14
